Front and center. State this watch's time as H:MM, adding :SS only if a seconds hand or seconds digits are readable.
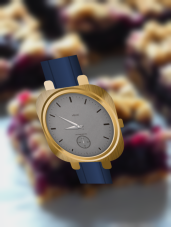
8:51
